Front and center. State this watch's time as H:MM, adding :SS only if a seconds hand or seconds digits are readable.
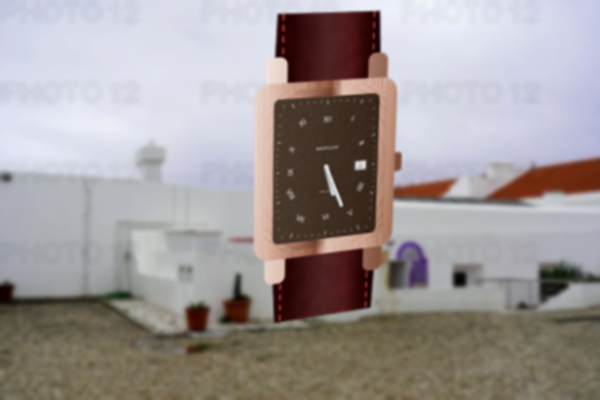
5:26
